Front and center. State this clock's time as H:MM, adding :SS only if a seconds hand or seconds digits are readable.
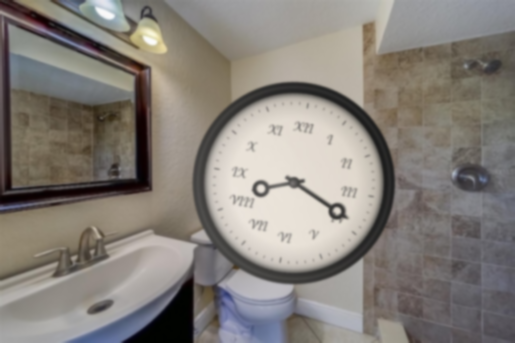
8:19
